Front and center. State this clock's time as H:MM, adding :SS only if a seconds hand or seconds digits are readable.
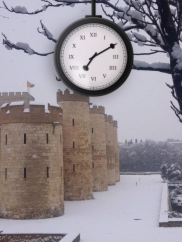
7:10
